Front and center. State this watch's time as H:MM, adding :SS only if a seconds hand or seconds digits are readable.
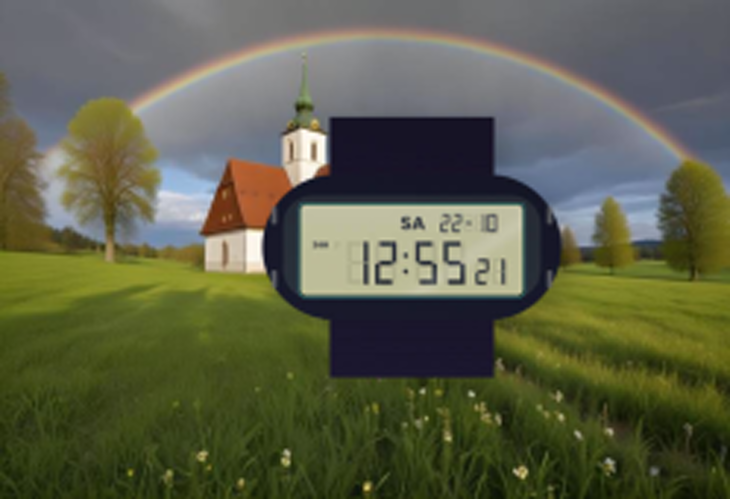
12:55:21
